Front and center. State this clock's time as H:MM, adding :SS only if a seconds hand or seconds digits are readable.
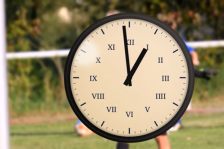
12:59
